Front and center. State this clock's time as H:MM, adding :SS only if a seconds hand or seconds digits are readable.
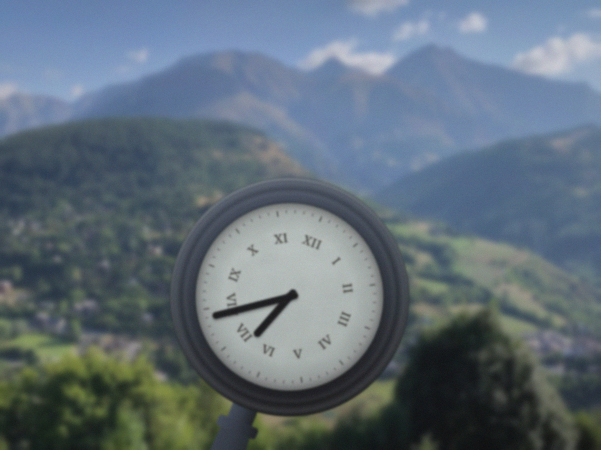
6:39
